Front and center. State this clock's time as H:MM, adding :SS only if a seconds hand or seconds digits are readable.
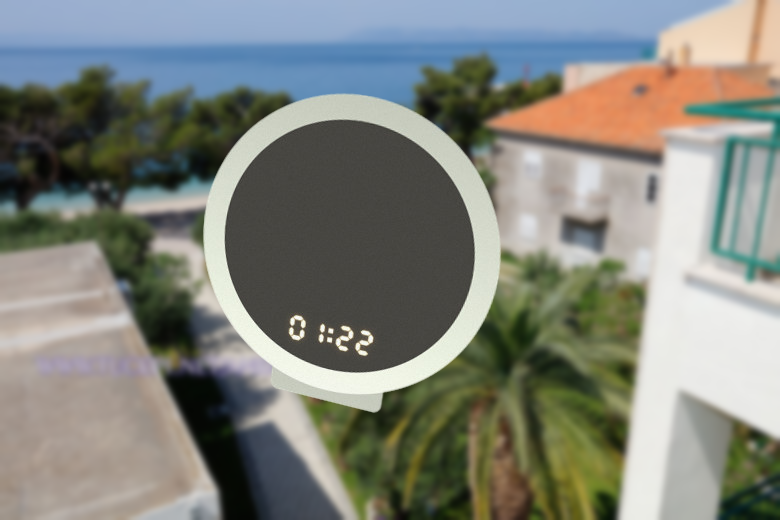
1:22
